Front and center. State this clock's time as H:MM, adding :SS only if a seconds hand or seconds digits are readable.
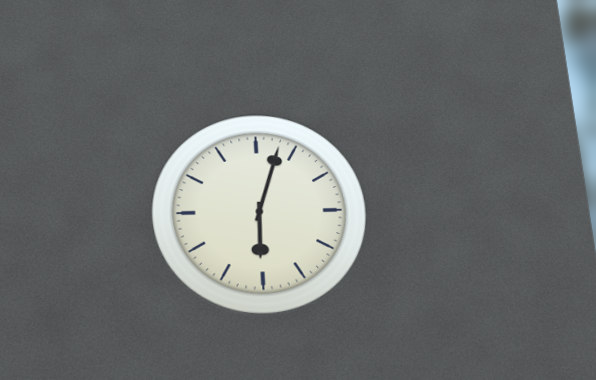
6:03
